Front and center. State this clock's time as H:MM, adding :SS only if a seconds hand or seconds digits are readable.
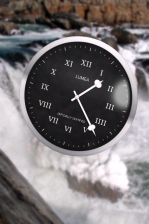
1:23
